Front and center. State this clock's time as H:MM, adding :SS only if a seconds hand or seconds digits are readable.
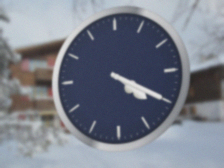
4:20
